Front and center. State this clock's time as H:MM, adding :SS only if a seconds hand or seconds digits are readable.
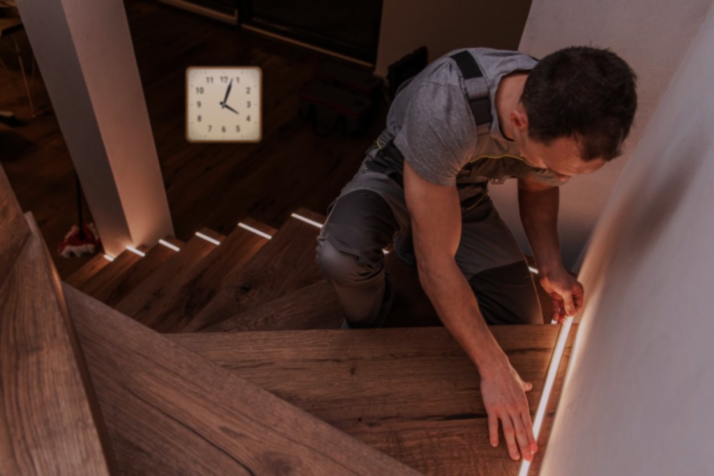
4:03
